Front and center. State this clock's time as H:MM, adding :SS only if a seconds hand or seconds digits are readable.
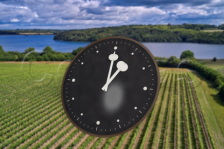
1:00
